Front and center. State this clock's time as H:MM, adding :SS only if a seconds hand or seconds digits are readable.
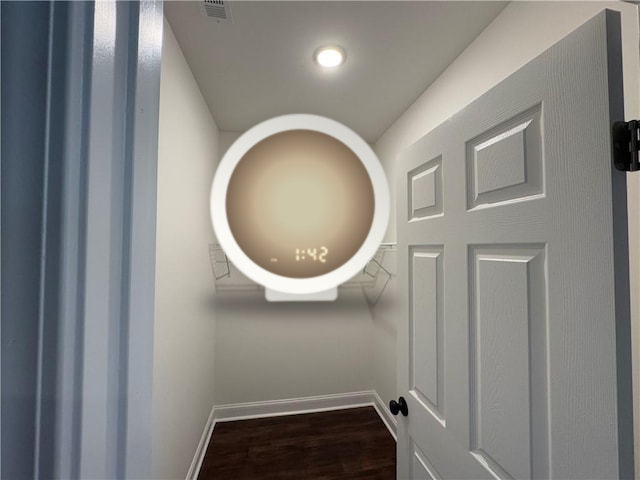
1:42
